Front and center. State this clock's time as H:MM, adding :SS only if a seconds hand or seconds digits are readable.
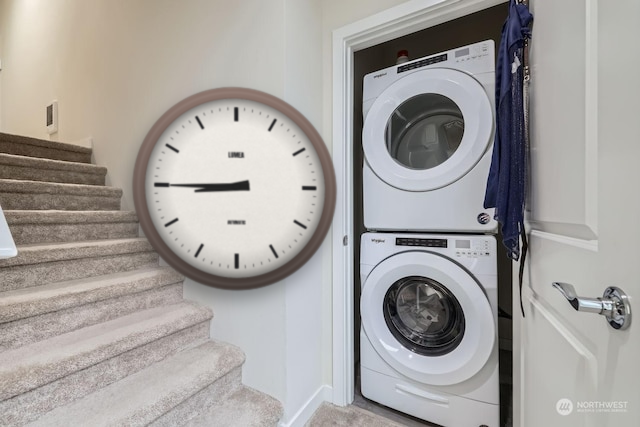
8:45
